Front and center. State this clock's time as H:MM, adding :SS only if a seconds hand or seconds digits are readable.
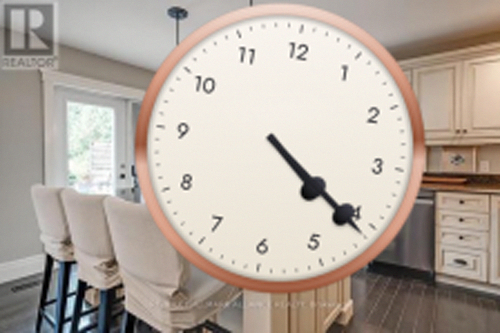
4:21
